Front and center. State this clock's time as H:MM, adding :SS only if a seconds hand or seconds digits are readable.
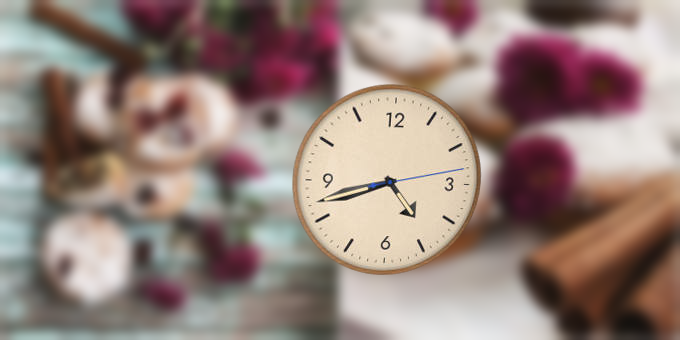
4:42:13
